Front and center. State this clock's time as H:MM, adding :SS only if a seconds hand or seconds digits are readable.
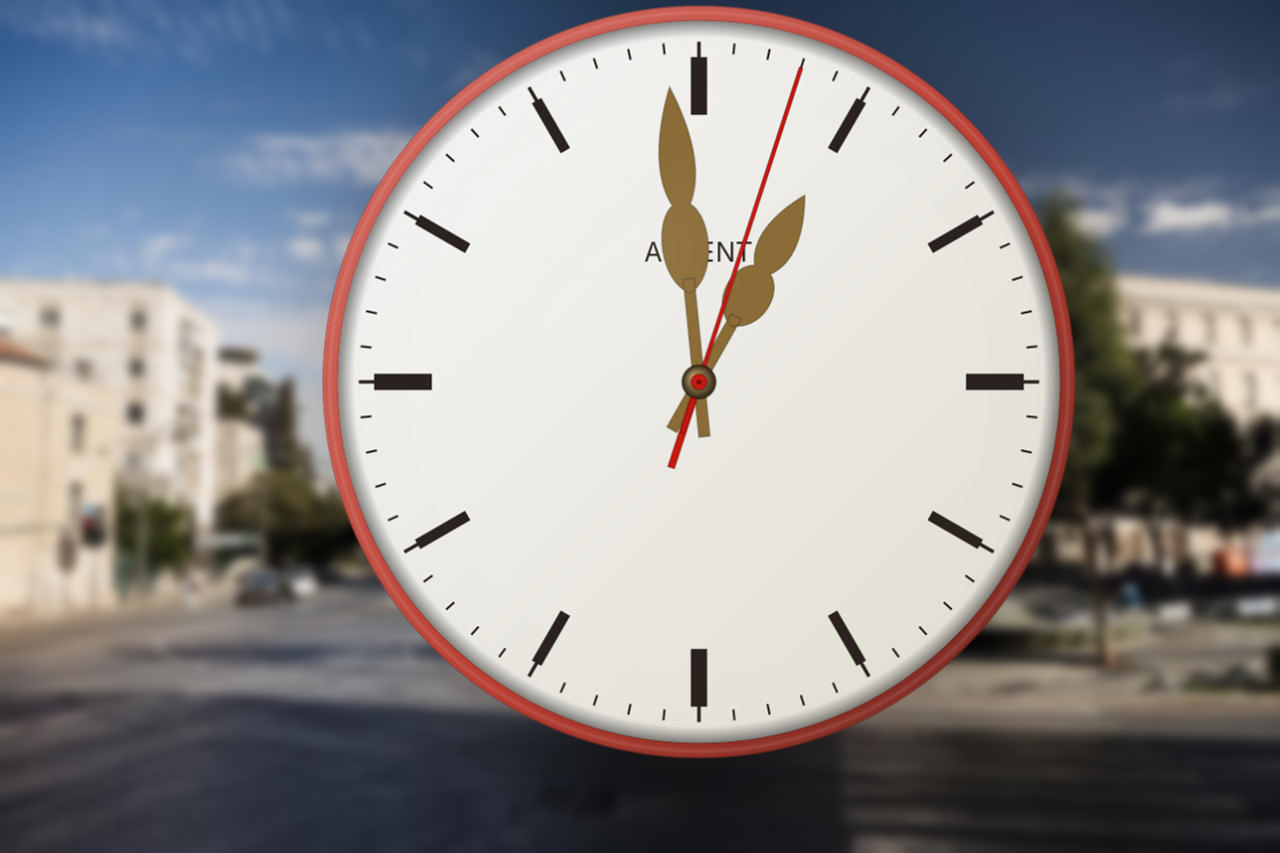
12:59:03
